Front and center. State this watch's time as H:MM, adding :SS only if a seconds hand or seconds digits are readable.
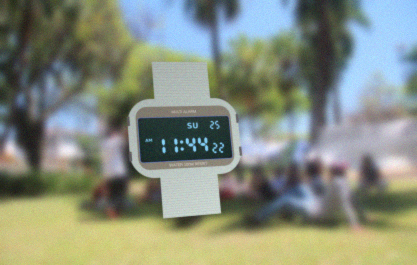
11:44:22
